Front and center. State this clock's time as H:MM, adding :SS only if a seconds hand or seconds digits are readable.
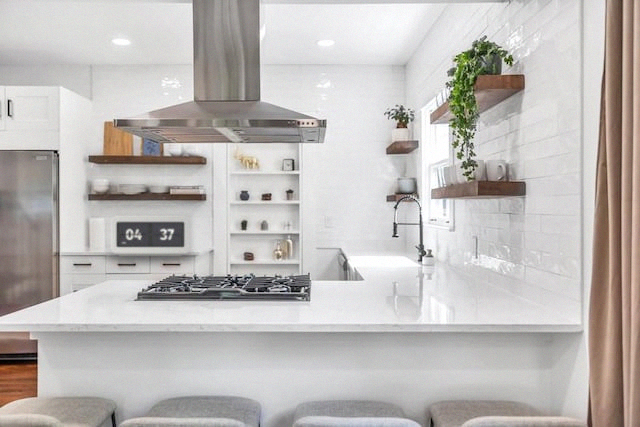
4:37
